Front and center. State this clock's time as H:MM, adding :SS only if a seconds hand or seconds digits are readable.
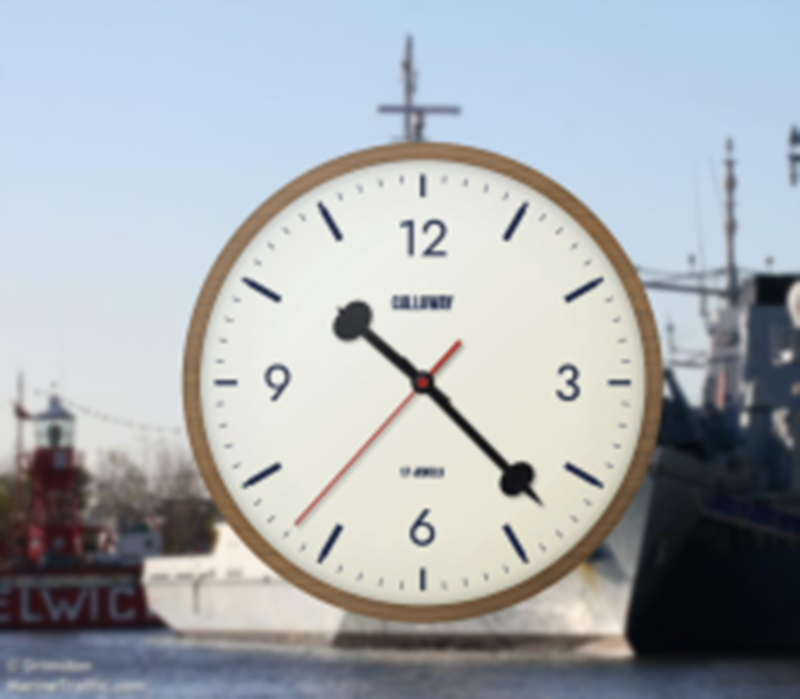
10:22:37
